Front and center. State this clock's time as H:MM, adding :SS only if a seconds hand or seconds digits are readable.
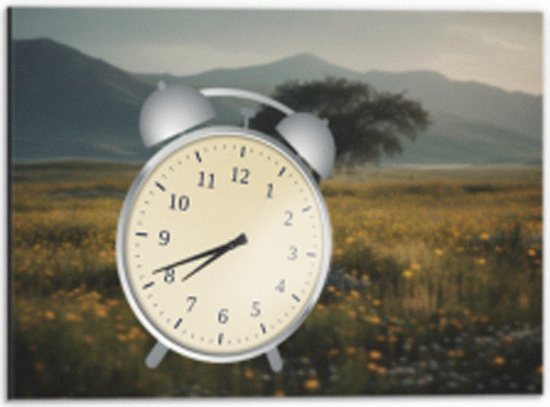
7:41
